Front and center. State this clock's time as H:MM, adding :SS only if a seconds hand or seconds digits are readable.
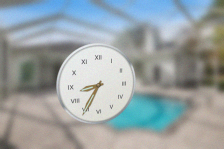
8:35
